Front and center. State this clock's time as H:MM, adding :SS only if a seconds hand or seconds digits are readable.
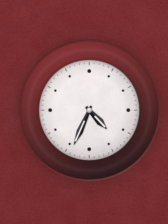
4:34
